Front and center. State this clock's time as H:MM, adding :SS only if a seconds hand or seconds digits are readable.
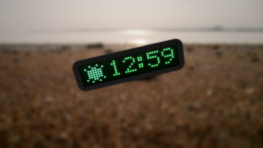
12:59
